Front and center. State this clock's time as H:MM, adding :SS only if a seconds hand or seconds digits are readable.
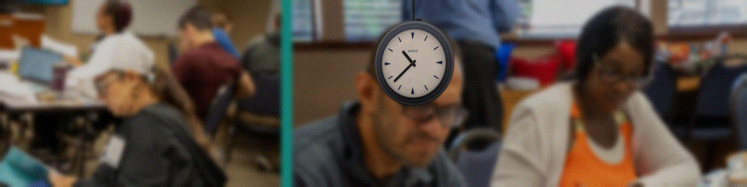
10:38
